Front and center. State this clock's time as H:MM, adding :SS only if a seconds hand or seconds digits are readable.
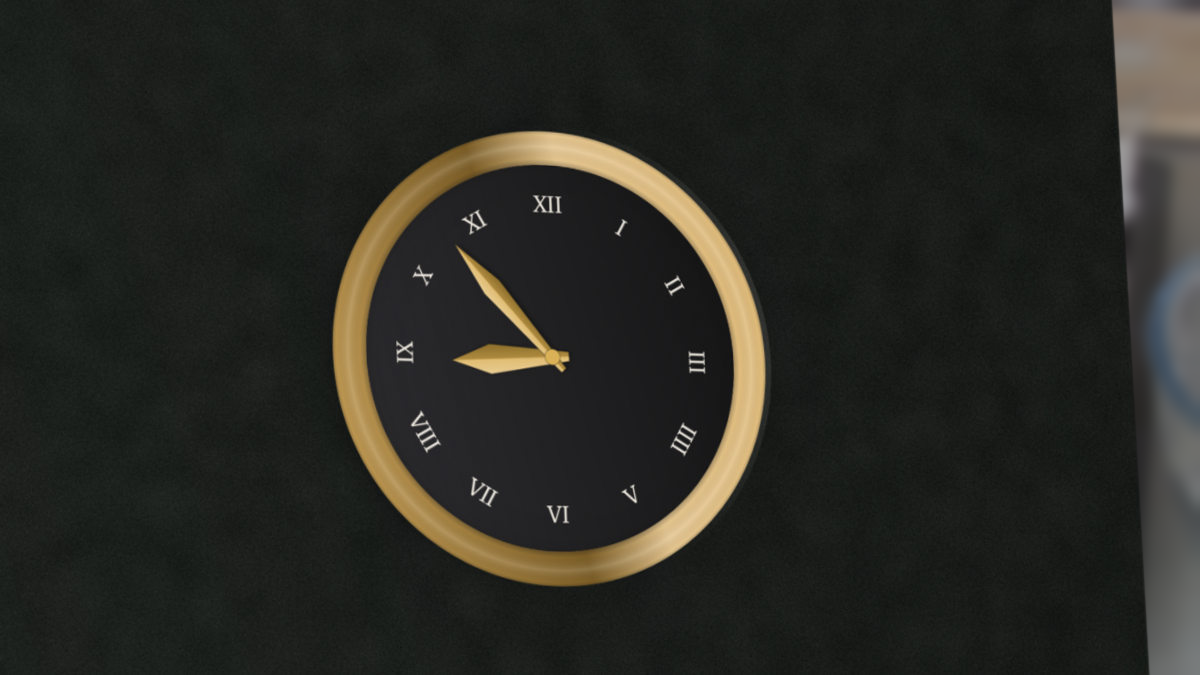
8:53
